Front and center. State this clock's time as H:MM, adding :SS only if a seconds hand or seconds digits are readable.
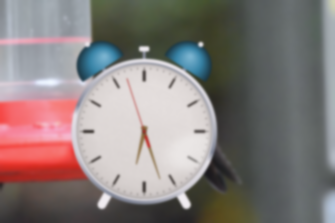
6:26:57
